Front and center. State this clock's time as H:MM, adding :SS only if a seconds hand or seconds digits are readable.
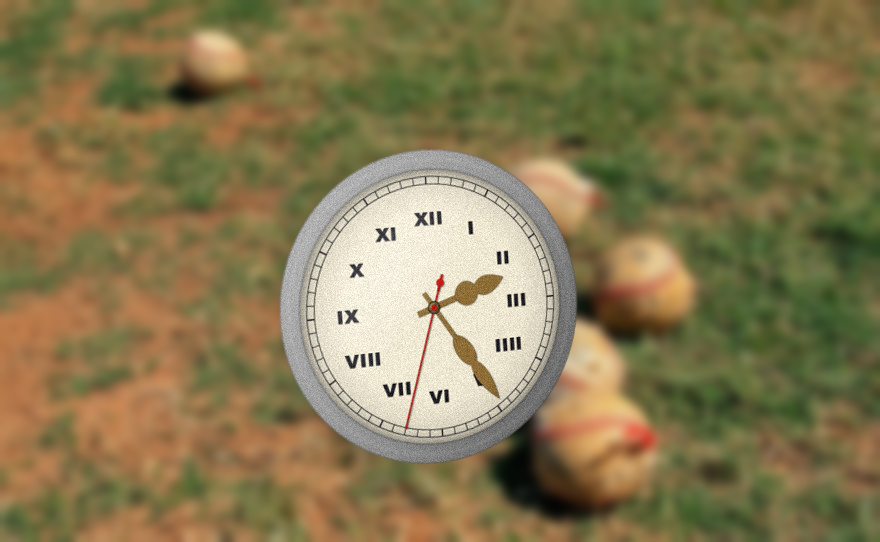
2:24:33
